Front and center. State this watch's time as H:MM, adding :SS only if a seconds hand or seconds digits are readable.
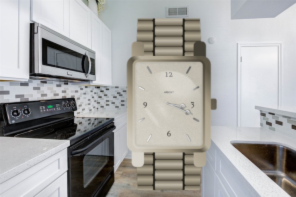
3:19
